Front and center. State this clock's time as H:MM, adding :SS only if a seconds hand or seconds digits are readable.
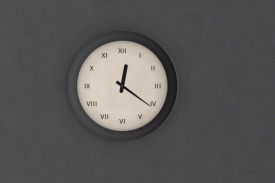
12:21
